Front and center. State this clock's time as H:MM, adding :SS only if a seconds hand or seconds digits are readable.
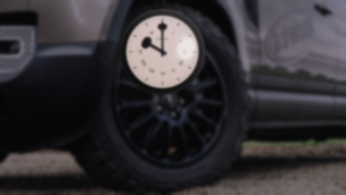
10:00
